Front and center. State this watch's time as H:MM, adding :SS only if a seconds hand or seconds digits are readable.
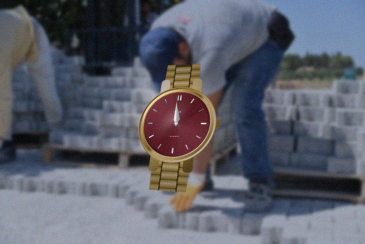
11:59
